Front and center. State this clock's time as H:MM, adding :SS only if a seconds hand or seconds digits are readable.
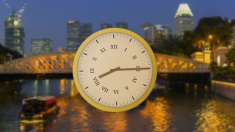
8:15
